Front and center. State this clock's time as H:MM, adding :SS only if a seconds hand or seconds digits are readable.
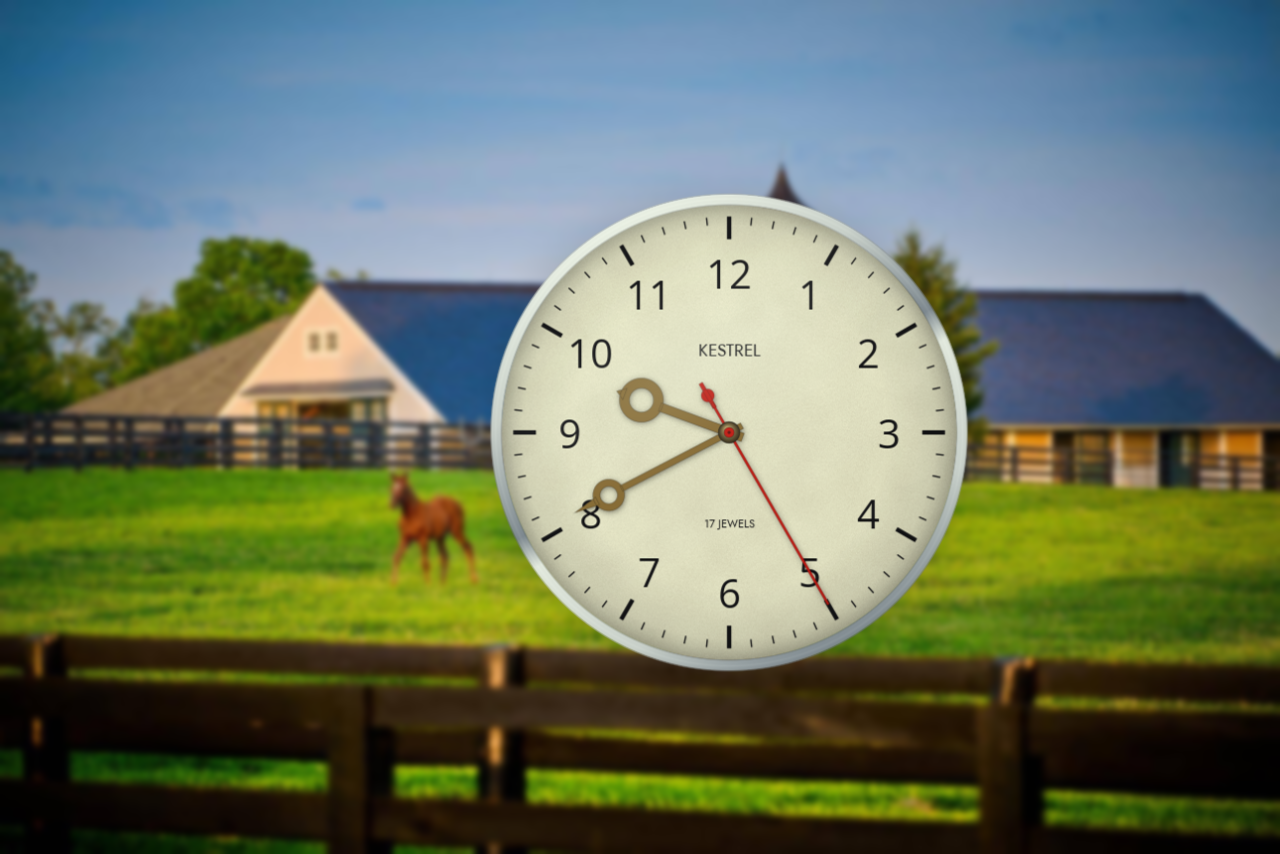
9:40:25
